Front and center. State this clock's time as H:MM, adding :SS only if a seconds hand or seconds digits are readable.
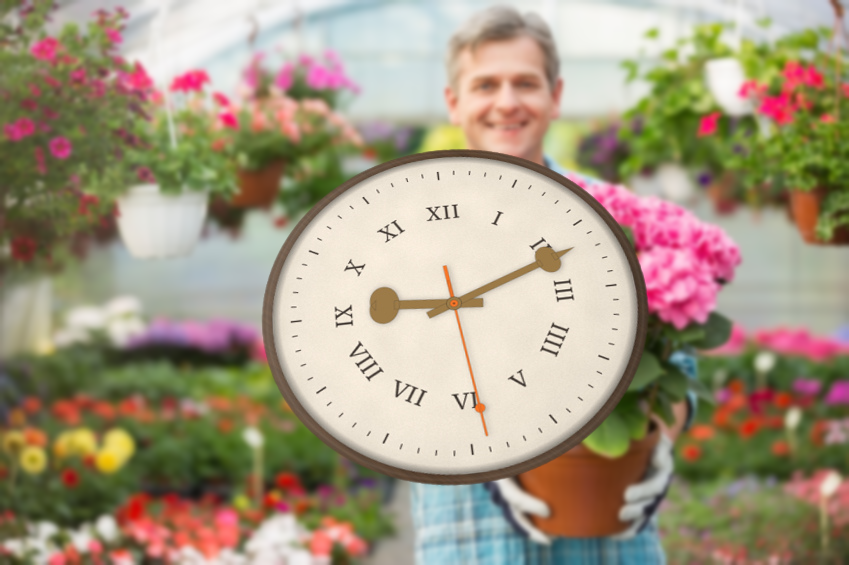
9:11:29
